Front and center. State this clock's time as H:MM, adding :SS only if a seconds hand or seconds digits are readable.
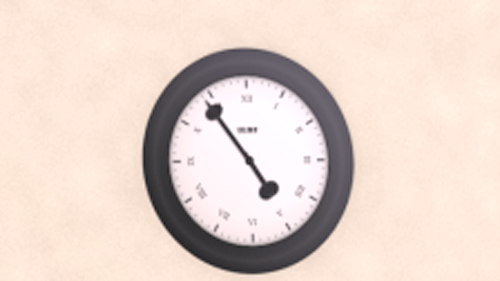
4:54
